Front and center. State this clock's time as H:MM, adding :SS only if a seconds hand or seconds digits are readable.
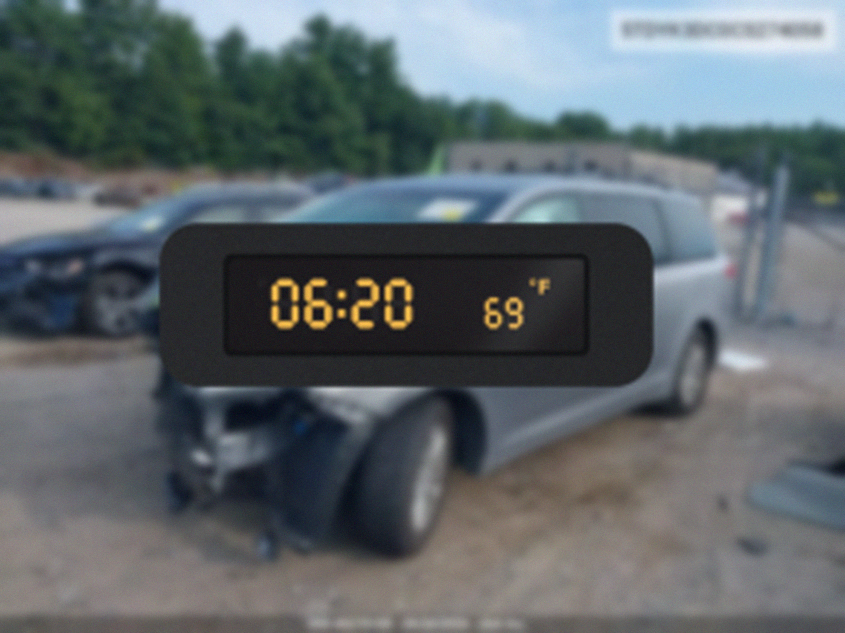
6:20
